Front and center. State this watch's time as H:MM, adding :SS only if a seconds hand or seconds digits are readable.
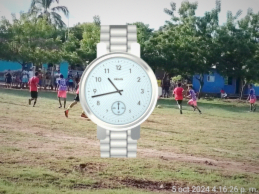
10:43
